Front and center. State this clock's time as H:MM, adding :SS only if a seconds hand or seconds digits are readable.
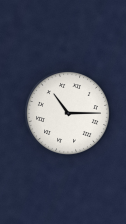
10:12
